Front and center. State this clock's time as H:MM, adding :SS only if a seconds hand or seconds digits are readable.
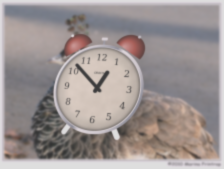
12:52
